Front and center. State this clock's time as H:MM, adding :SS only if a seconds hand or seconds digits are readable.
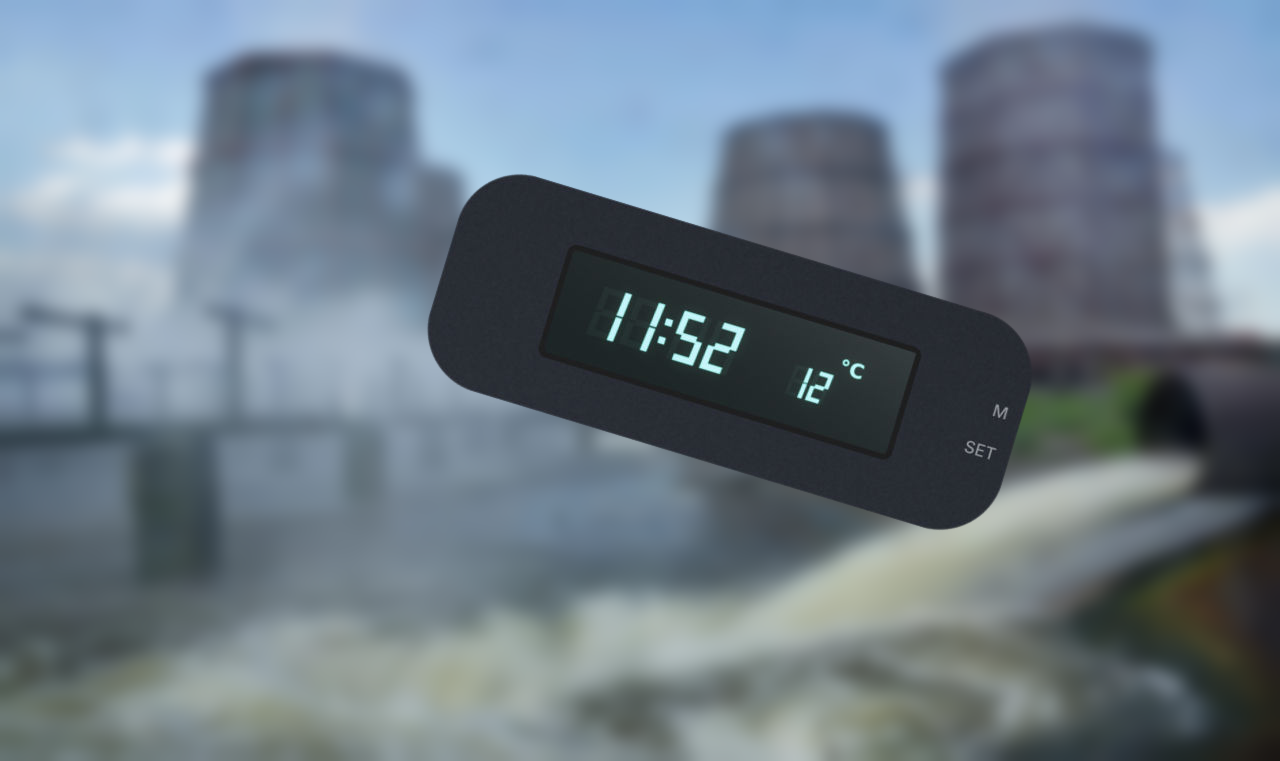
11:52
